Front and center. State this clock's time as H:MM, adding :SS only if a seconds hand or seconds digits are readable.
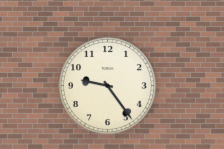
9:24
